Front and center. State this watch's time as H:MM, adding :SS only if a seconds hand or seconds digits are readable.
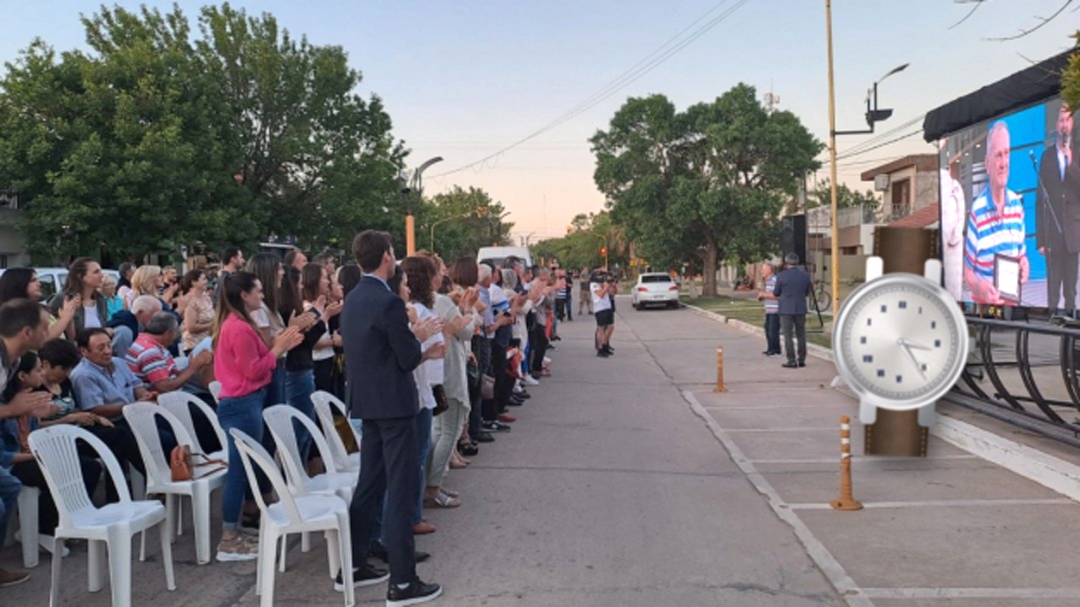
3:24
